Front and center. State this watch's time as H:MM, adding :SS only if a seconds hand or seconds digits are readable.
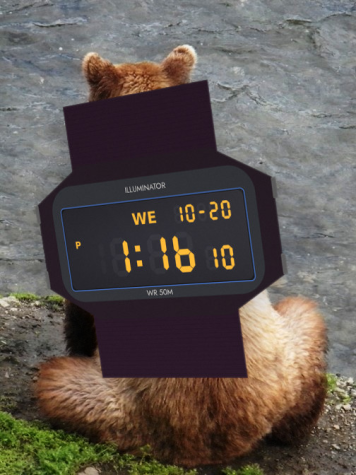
1:16:10
